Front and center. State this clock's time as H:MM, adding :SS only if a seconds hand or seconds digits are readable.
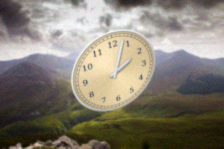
2:03
